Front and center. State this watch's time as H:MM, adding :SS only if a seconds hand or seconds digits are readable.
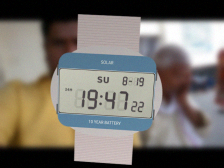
19:47:22
